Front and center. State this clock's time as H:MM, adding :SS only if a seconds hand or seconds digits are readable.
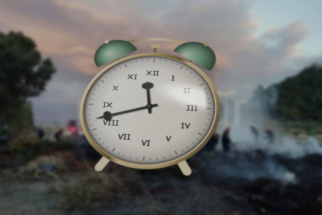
11:42
